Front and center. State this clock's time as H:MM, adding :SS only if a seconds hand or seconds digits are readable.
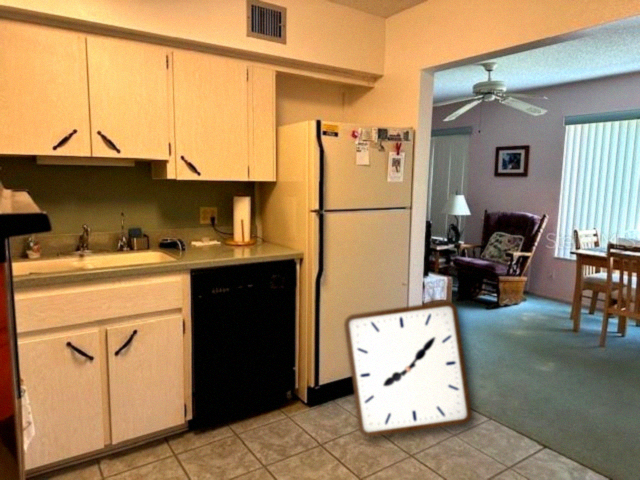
8:08
